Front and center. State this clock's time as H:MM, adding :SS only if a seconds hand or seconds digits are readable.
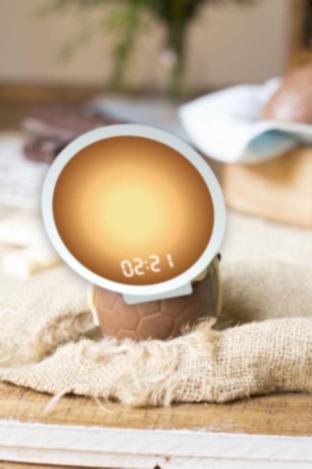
2:21
